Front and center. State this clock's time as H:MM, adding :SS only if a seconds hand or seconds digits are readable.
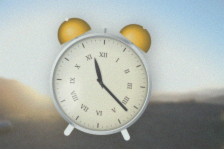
11:22
